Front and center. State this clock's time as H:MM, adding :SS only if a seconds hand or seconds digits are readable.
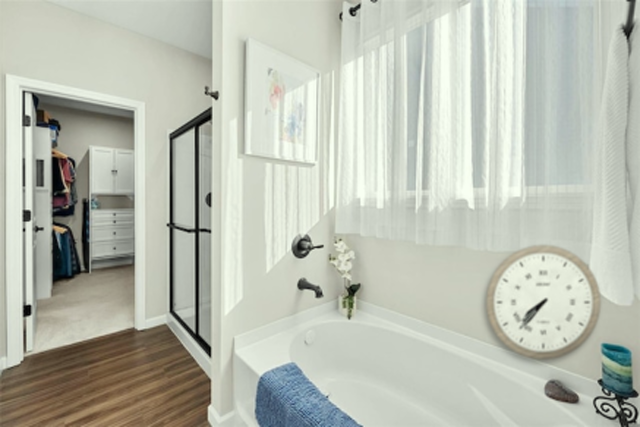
7:37
